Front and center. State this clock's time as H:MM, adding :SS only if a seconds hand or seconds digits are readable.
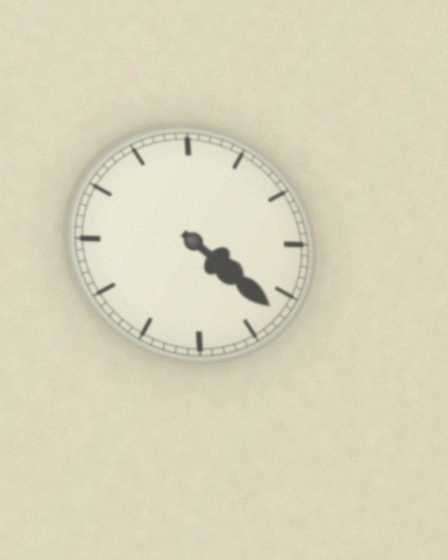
4:22
